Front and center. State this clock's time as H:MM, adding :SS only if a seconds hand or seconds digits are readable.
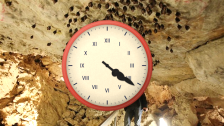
4:21
